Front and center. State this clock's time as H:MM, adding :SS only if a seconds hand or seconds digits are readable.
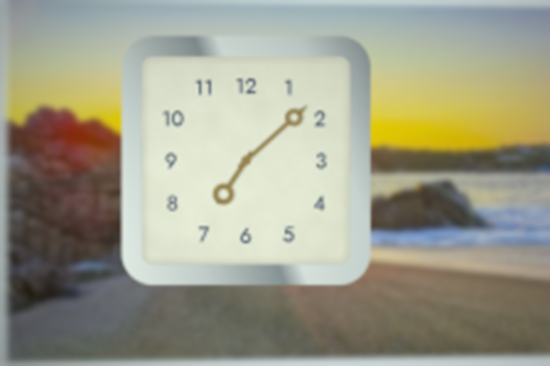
7:08
